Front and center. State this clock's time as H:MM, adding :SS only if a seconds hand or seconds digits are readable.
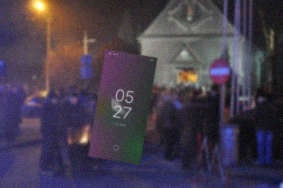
5:27
